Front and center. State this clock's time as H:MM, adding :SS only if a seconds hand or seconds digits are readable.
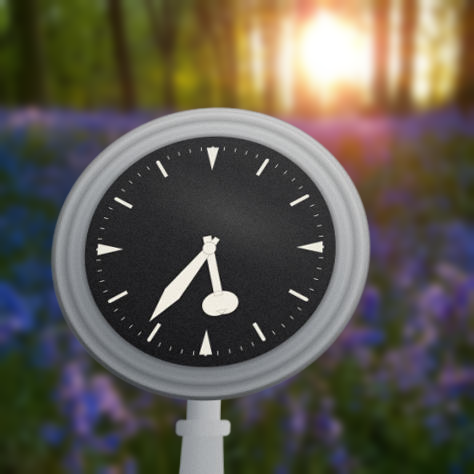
5:36
